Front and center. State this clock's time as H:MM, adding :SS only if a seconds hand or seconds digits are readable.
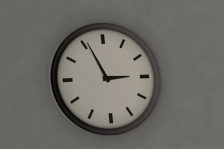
2:56
